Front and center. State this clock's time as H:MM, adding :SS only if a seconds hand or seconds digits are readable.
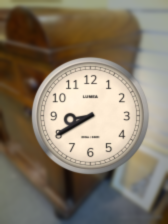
8:40
